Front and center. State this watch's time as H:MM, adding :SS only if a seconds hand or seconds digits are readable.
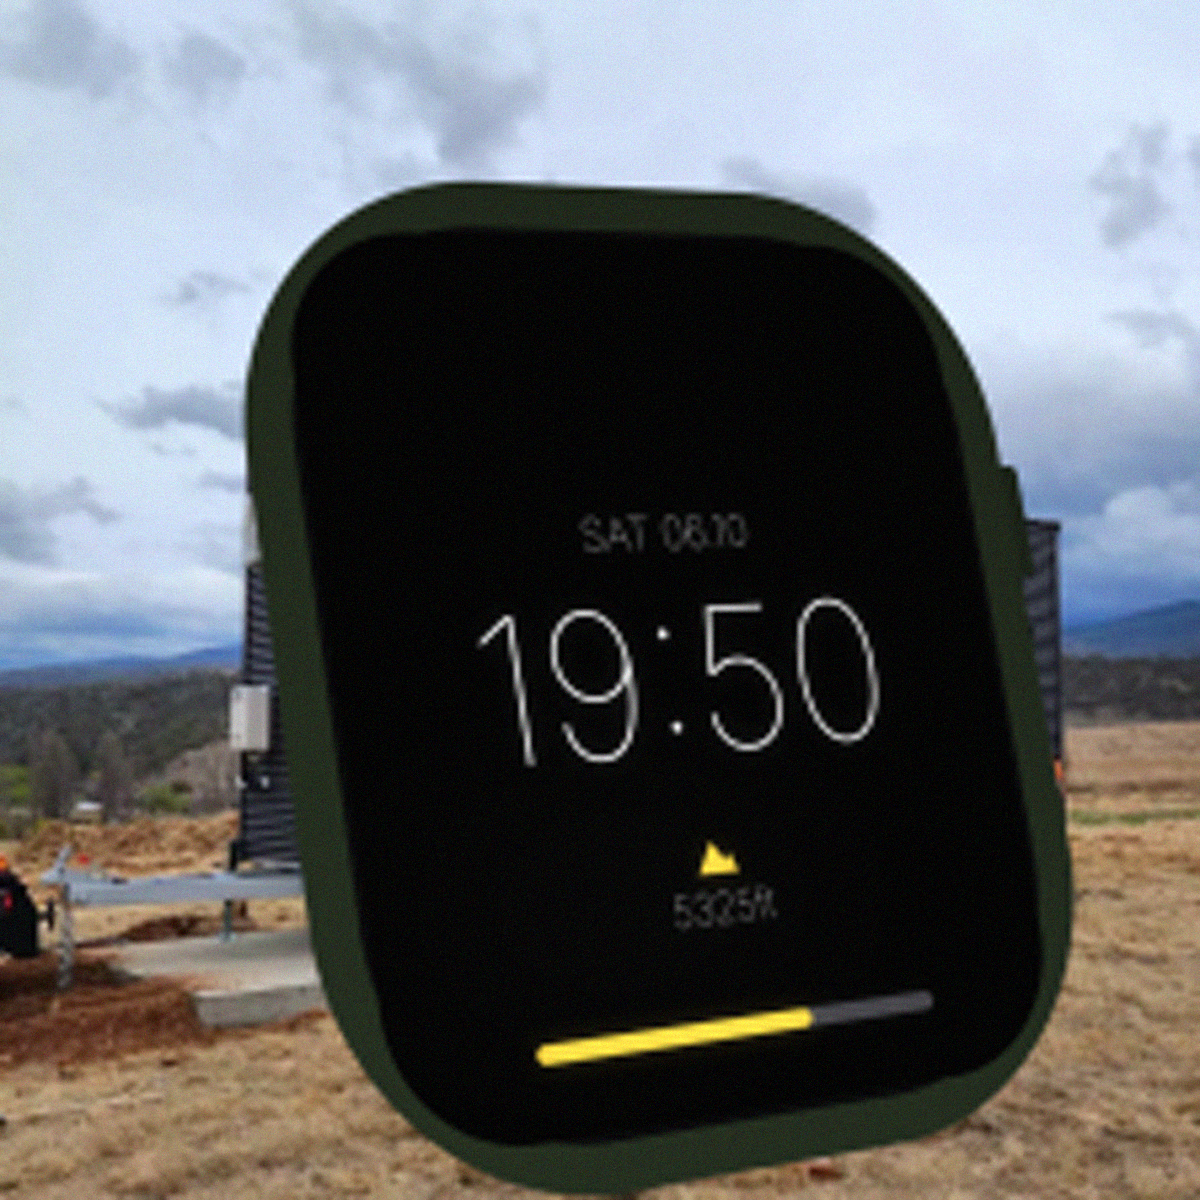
19:50
